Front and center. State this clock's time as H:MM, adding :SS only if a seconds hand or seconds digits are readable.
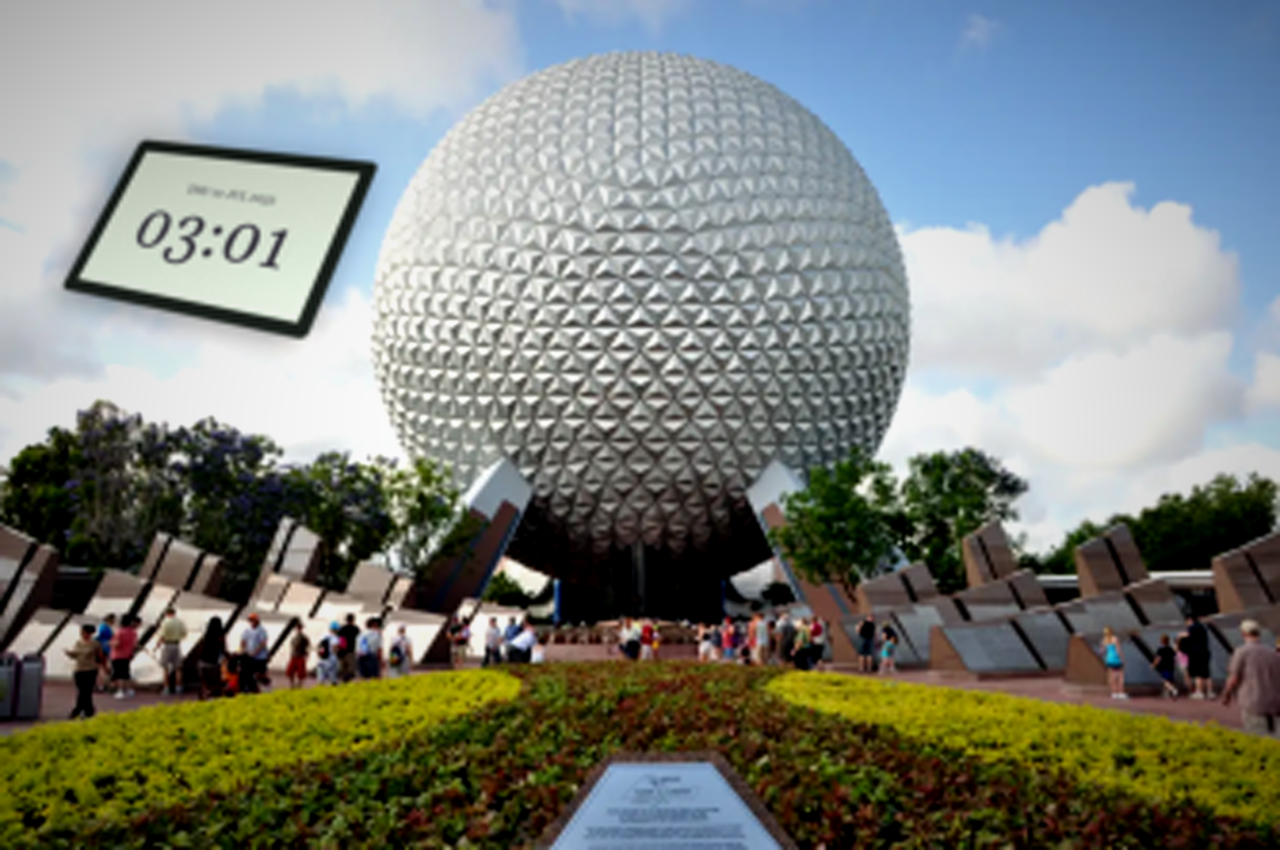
3:01
